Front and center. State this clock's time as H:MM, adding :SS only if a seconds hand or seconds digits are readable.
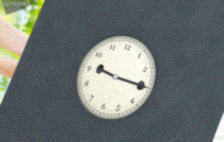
9:15
